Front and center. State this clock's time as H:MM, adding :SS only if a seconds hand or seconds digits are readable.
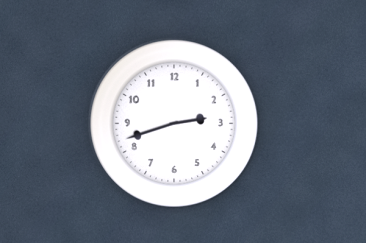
2:42
